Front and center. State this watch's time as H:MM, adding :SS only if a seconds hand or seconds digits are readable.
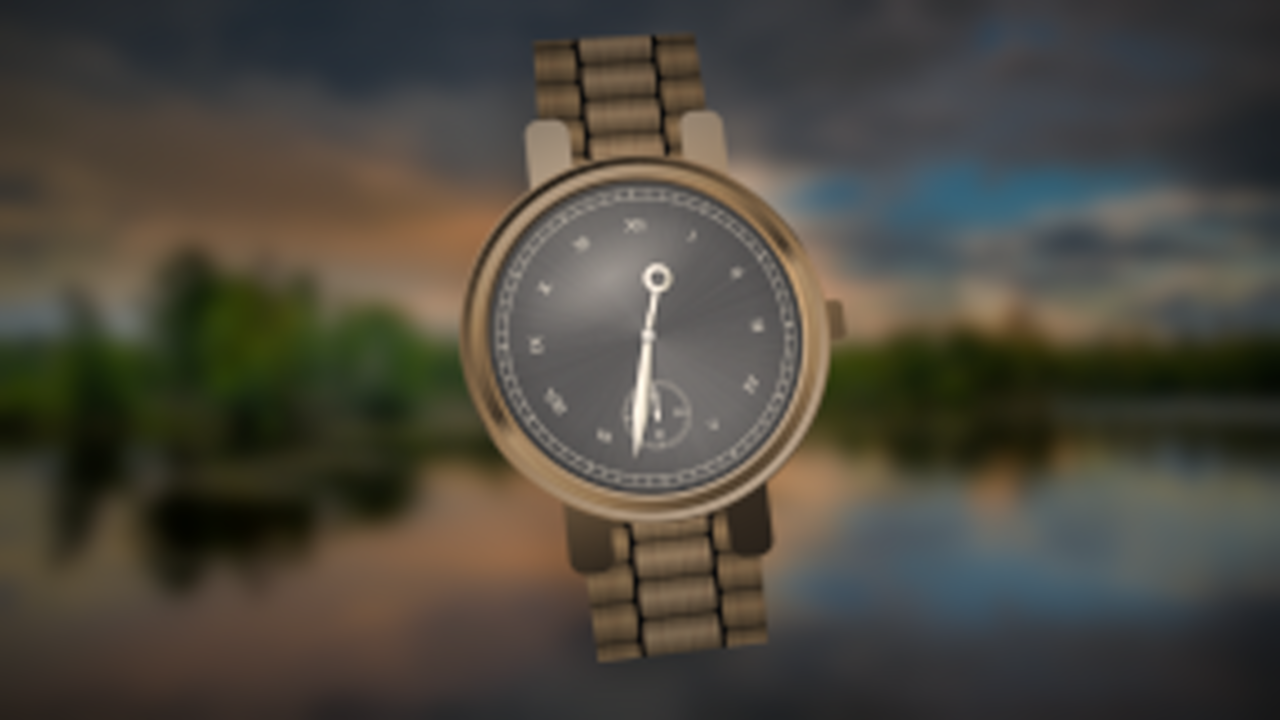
12:32
